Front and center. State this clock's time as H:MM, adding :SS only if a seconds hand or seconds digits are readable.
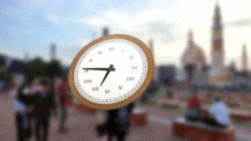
6:46
